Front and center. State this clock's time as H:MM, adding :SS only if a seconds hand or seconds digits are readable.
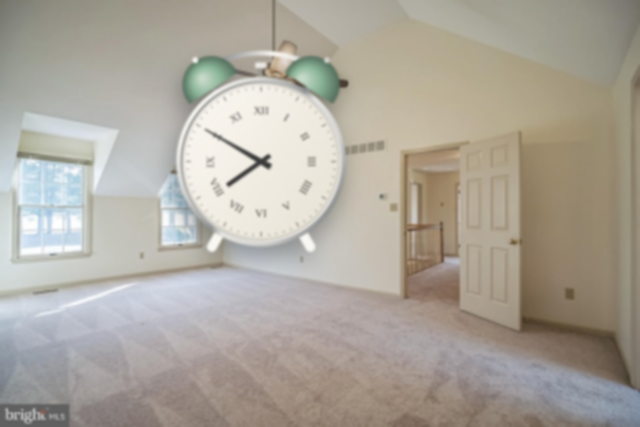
7:50
